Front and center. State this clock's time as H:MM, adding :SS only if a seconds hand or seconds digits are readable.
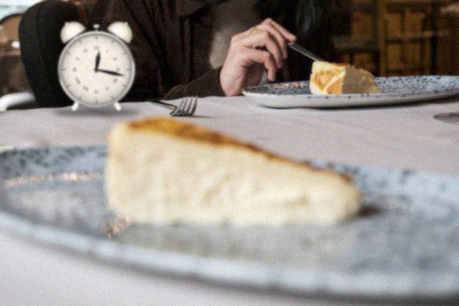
12:17
